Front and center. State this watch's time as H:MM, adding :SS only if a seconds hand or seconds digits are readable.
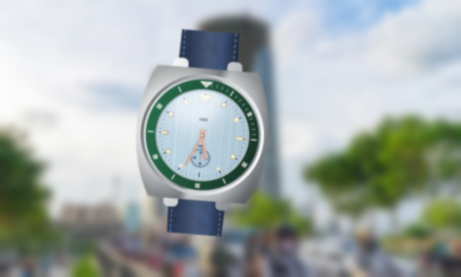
5:34
